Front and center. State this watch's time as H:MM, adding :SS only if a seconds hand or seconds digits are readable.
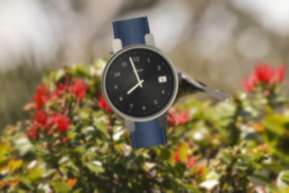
7:58
